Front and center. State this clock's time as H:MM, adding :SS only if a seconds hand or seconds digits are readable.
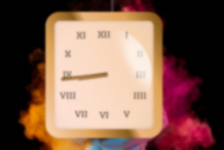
8:44
